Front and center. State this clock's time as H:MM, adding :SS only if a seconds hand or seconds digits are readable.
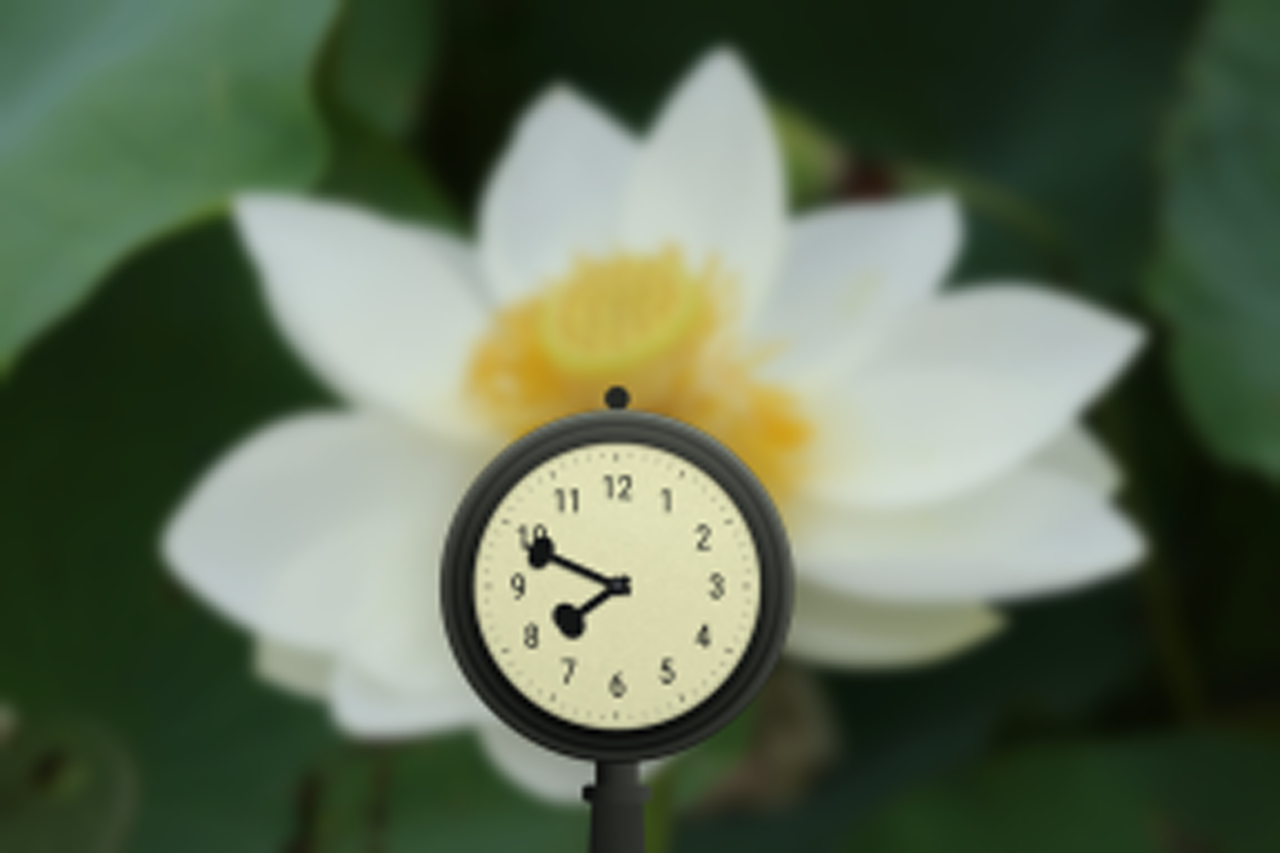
7:49
